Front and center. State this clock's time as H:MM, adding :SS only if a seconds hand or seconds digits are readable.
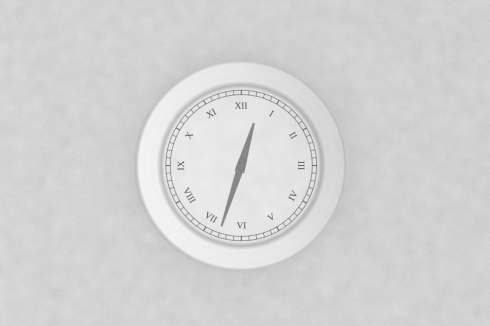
12:33
